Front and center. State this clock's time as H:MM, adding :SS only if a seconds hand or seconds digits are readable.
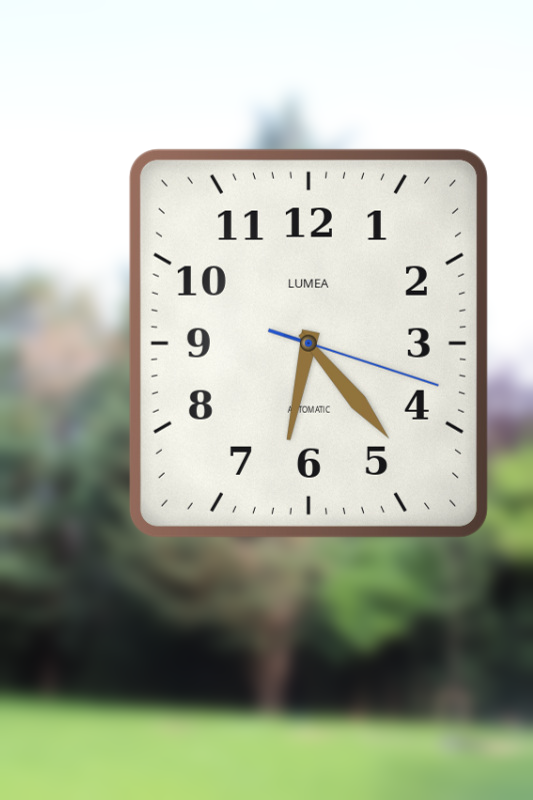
6:23:18
